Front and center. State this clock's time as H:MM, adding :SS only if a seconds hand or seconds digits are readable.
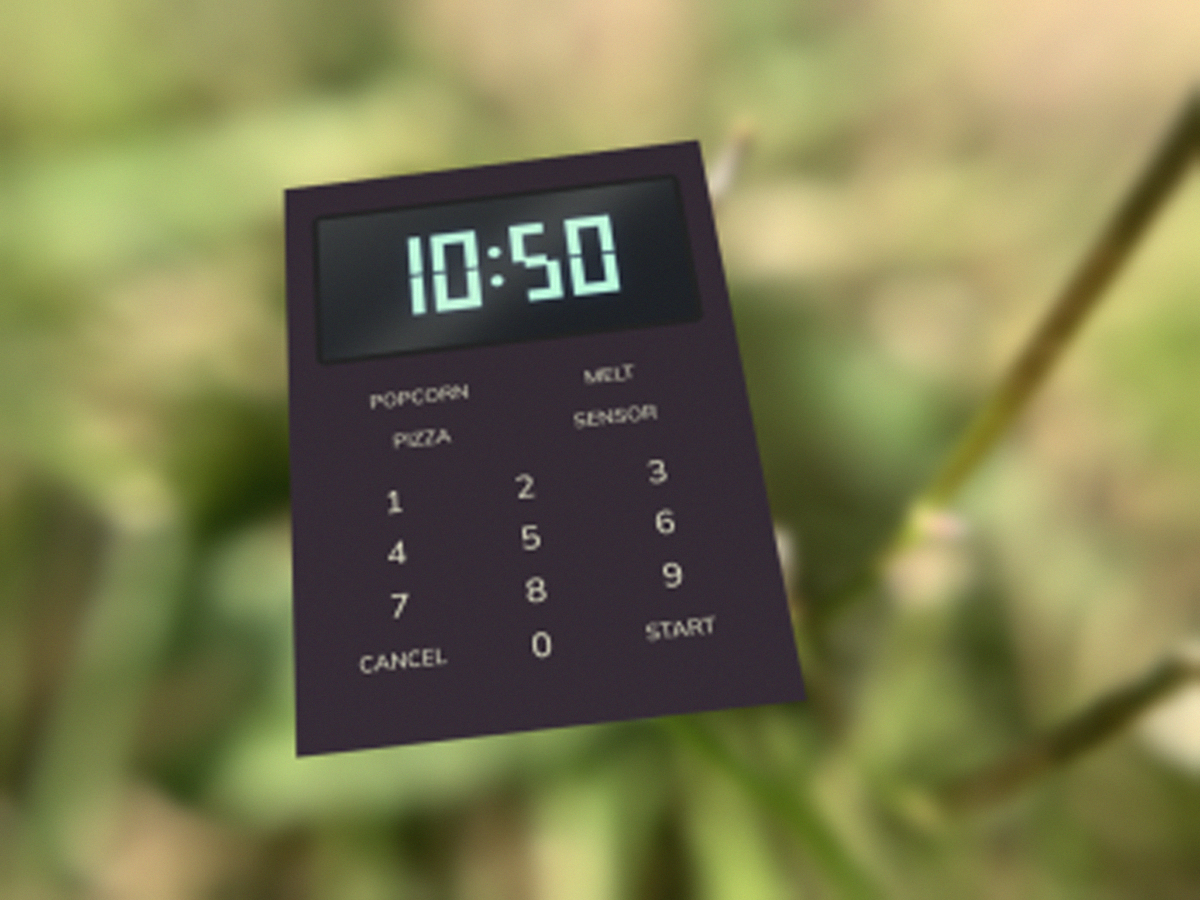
10:50
